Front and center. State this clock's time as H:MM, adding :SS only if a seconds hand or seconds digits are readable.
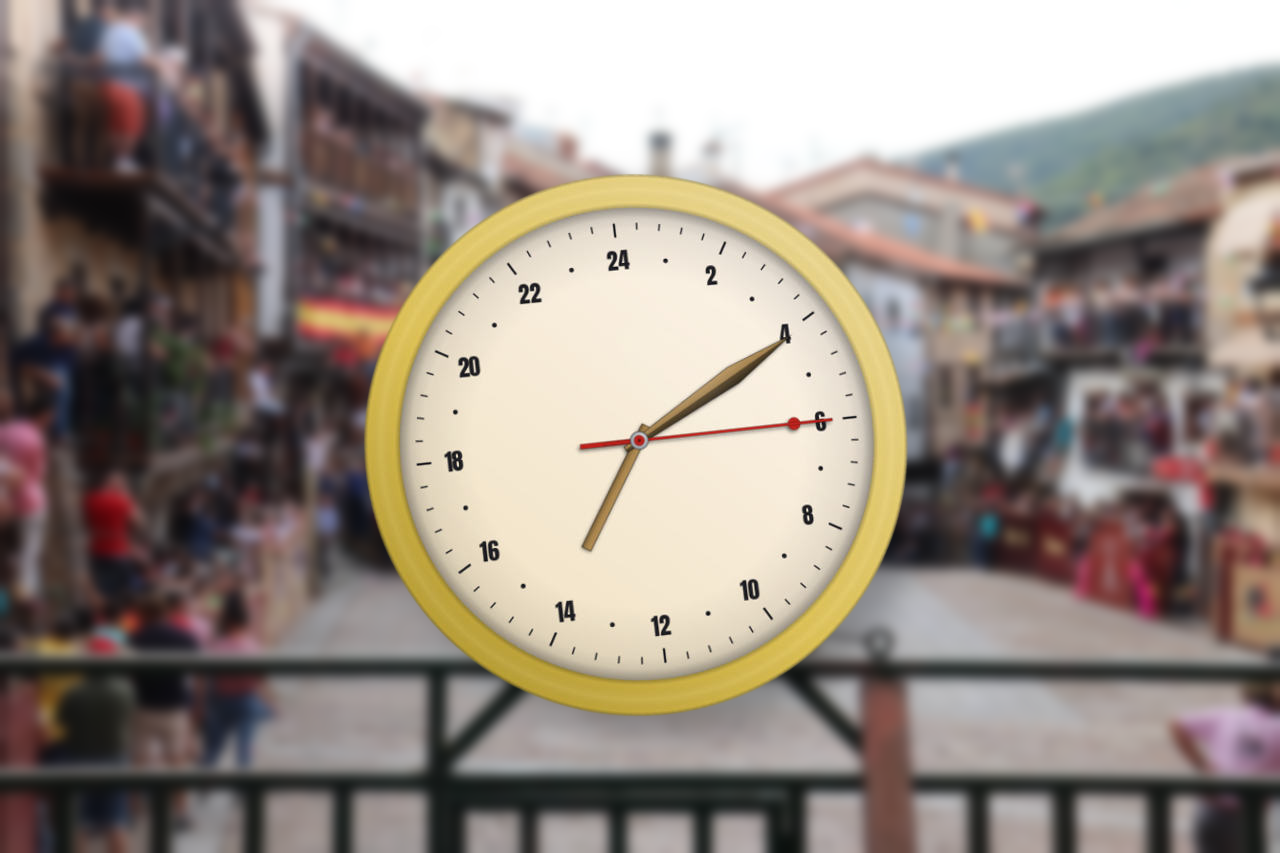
14:10:15
